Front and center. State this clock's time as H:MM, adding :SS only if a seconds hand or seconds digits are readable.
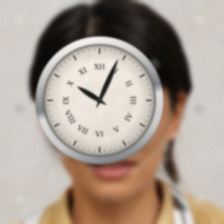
10:04
